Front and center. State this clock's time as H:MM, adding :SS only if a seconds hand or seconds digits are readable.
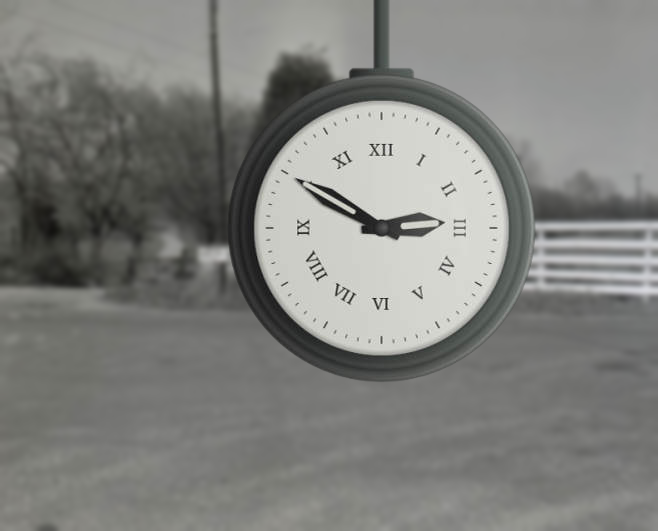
2:50
